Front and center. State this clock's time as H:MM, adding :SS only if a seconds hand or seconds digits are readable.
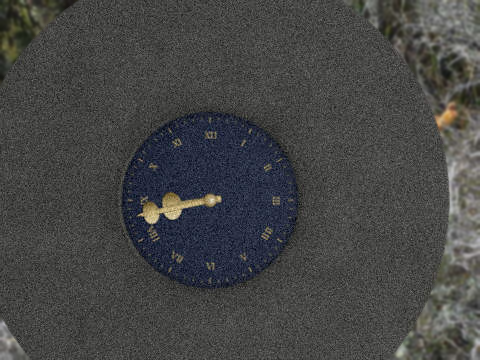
8:43
